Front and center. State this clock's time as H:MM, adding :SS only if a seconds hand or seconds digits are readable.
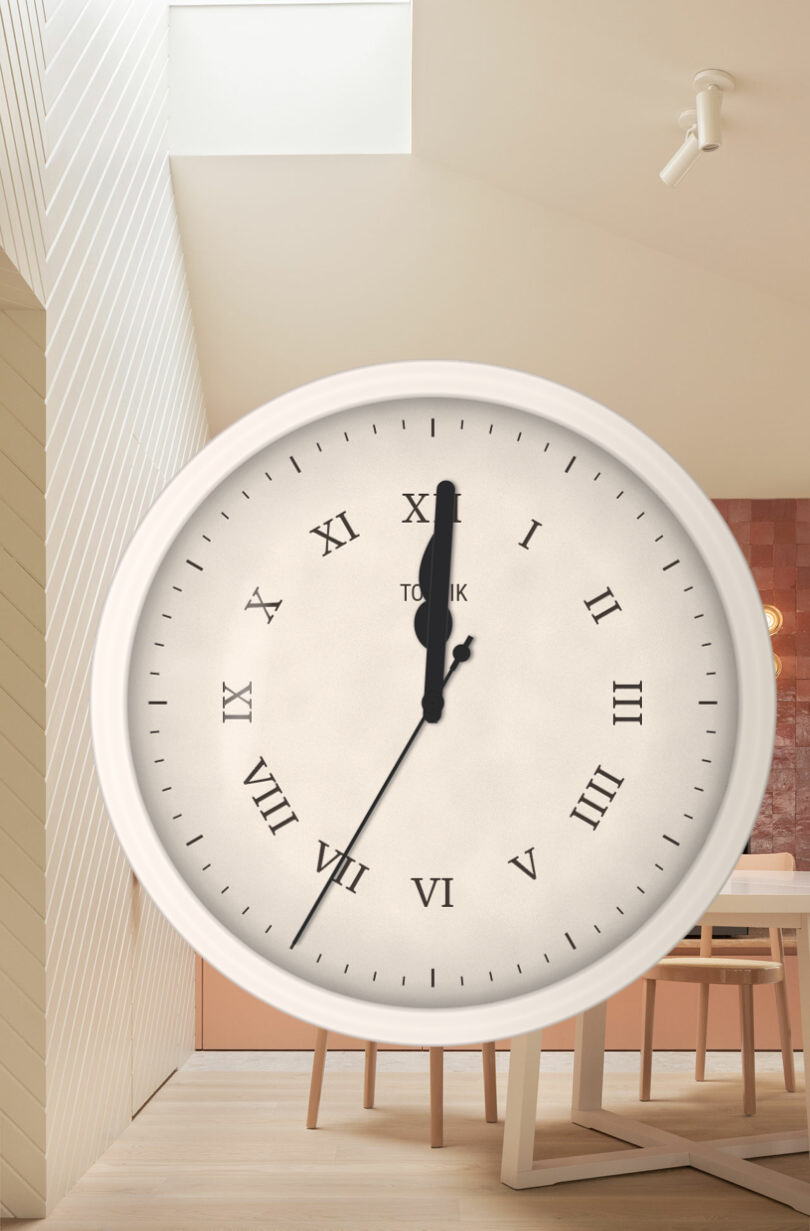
12:00:35
